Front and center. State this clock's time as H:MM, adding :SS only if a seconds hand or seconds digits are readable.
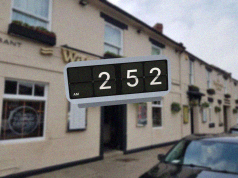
2:52
